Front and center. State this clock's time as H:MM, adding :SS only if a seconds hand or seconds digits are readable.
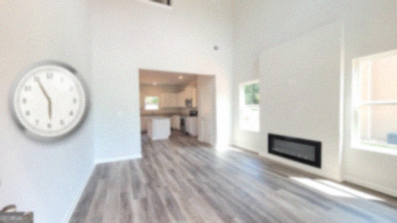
5:55
